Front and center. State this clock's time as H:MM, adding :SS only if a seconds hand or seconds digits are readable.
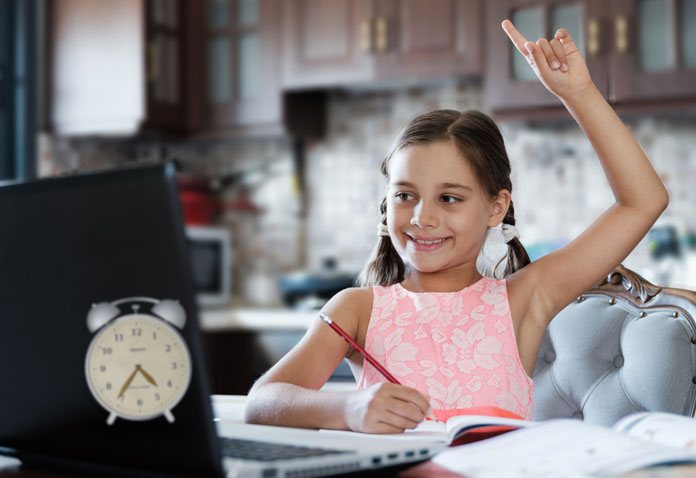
4:36
